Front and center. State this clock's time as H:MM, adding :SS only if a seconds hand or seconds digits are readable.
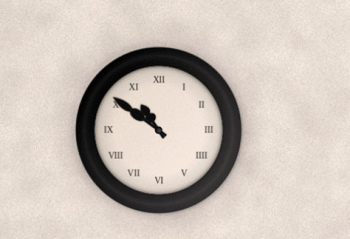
10:51
